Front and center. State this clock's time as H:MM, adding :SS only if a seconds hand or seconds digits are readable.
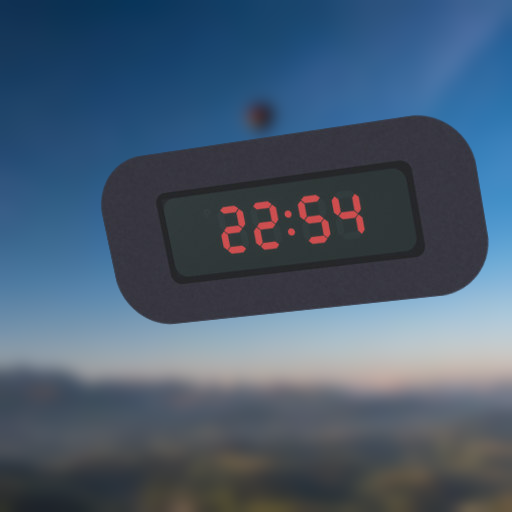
22:54
